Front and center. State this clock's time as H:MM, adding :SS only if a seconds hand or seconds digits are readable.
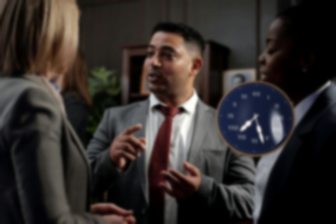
7:27
